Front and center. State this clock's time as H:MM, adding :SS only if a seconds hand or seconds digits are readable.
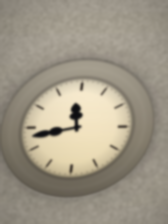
11:43
